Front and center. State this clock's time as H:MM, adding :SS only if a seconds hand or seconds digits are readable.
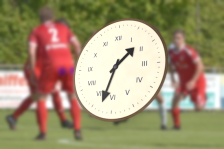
1:33
